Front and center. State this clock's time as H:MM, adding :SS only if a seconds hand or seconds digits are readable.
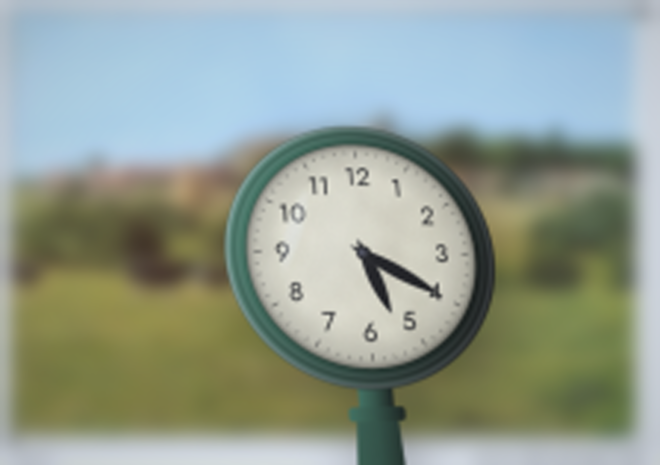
5:20
